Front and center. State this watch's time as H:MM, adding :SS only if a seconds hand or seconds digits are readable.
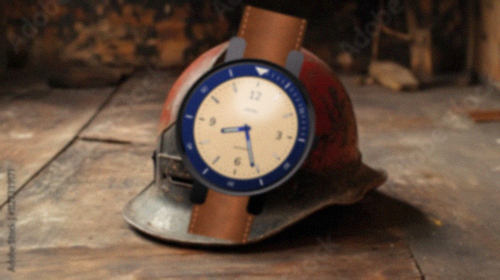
8:26
